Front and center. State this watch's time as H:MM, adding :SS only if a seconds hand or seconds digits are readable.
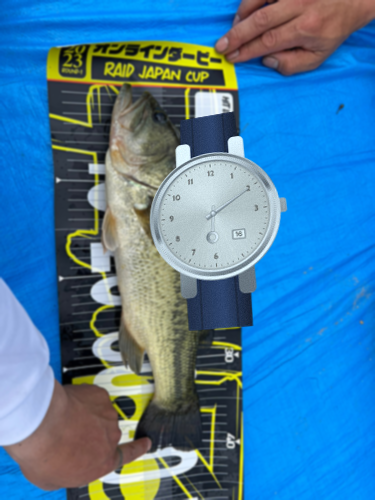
6:10
